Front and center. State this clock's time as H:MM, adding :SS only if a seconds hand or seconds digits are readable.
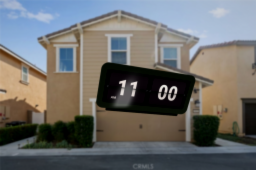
11:00
